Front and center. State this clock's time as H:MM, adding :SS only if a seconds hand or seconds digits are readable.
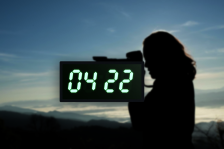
4:22
